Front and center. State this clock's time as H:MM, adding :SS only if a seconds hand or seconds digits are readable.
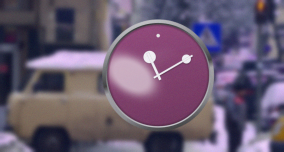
11:10
